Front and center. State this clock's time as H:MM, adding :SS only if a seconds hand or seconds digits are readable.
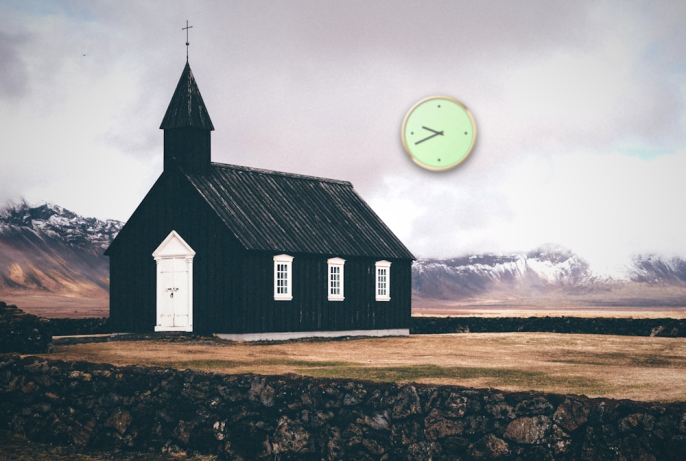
9:41
